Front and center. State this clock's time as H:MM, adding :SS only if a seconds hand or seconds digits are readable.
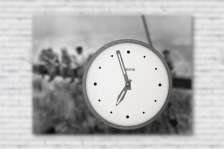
6:57
